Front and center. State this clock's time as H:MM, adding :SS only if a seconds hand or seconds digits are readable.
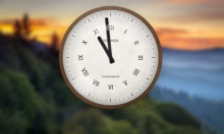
10:59
